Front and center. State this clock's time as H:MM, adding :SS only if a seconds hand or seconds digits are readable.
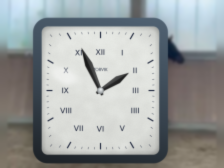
1:56
